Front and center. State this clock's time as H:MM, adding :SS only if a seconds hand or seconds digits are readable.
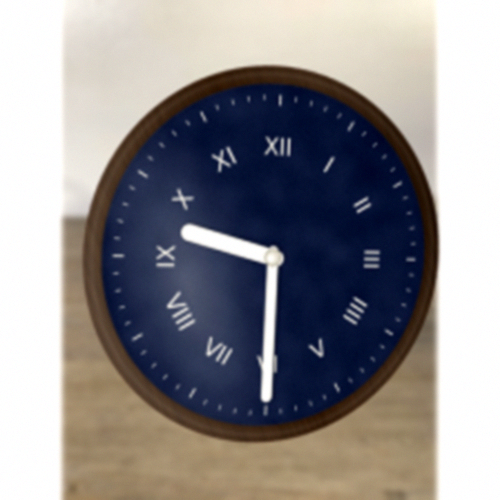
9:30
